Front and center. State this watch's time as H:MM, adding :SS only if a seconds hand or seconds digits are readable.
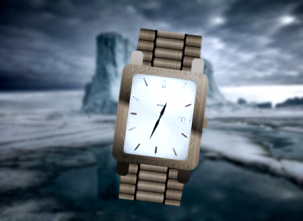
12:33
